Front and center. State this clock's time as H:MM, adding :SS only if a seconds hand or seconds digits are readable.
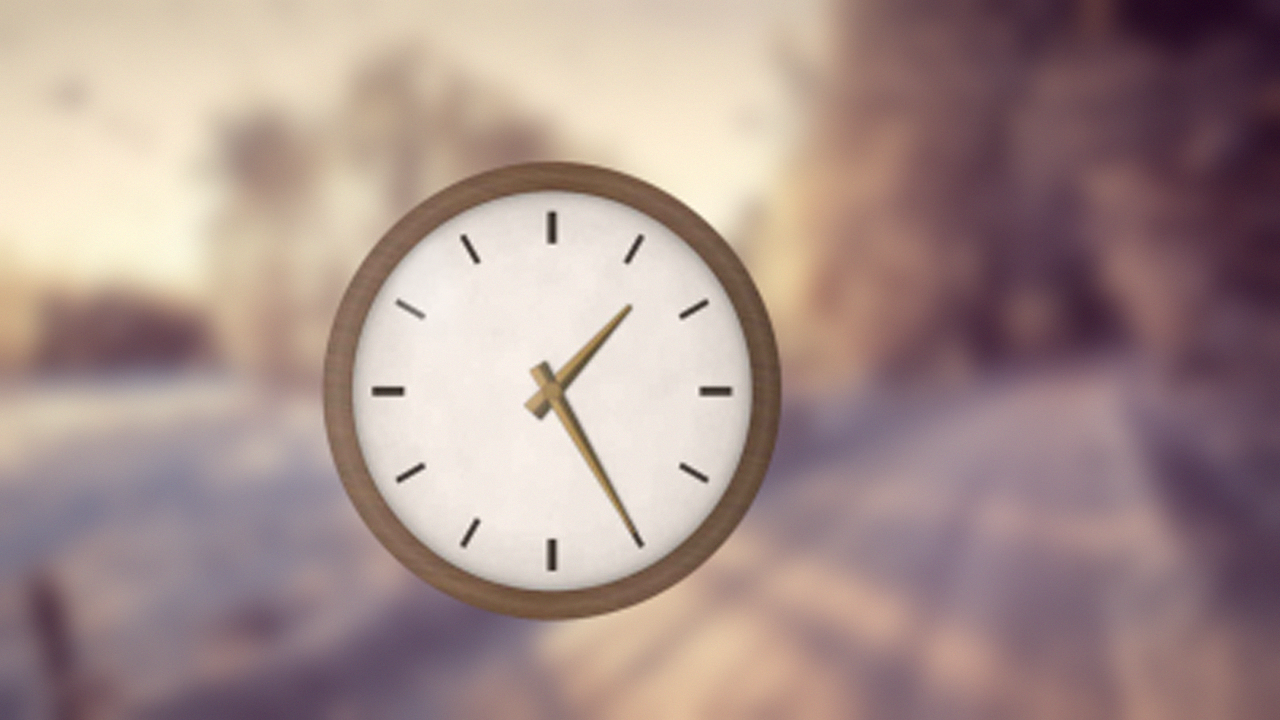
1:25
